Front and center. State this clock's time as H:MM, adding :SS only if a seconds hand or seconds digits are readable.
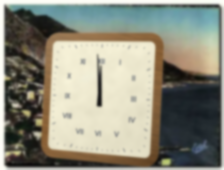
11:59
